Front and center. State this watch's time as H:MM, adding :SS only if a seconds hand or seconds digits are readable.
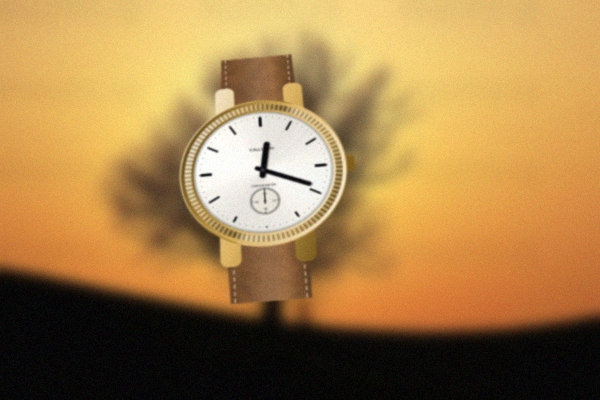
12:19
